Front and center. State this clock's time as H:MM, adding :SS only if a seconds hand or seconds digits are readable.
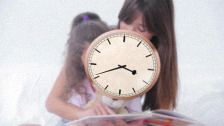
3:41
